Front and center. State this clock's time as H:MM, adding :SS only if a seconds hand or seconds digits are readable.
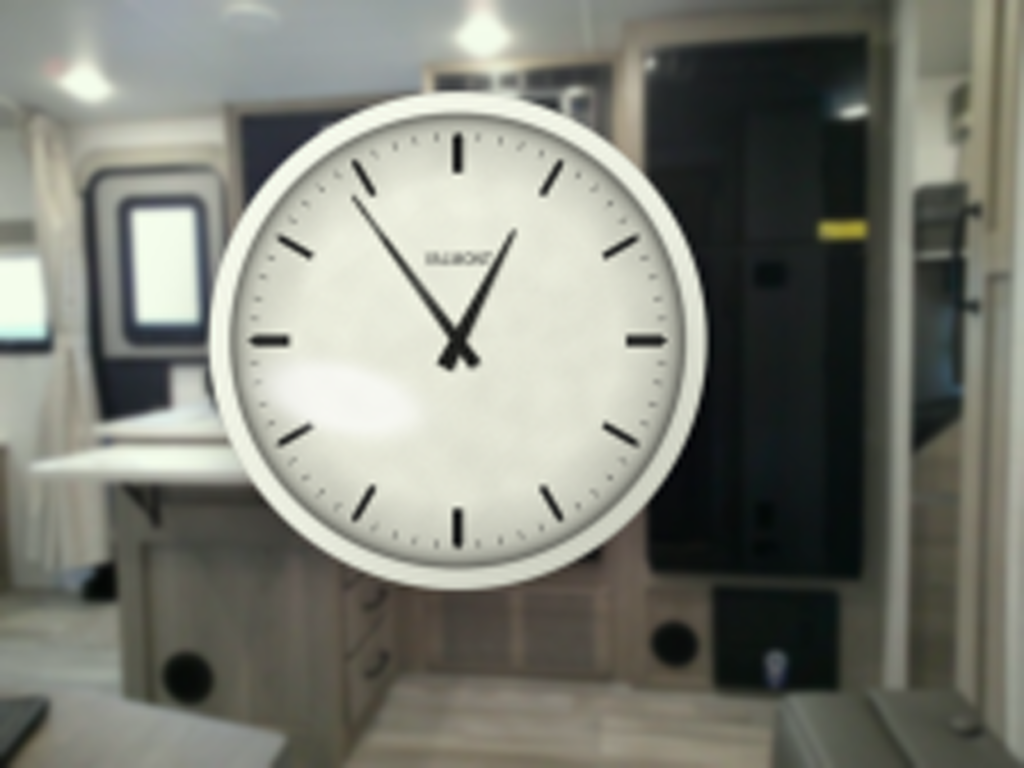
12:54
